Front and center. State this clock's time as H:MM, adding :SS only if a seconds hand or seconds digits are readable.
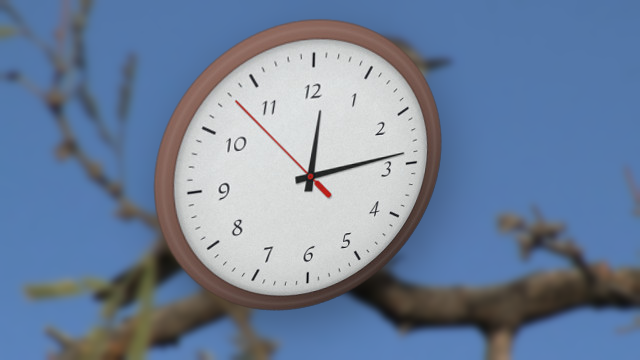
12:13:53
